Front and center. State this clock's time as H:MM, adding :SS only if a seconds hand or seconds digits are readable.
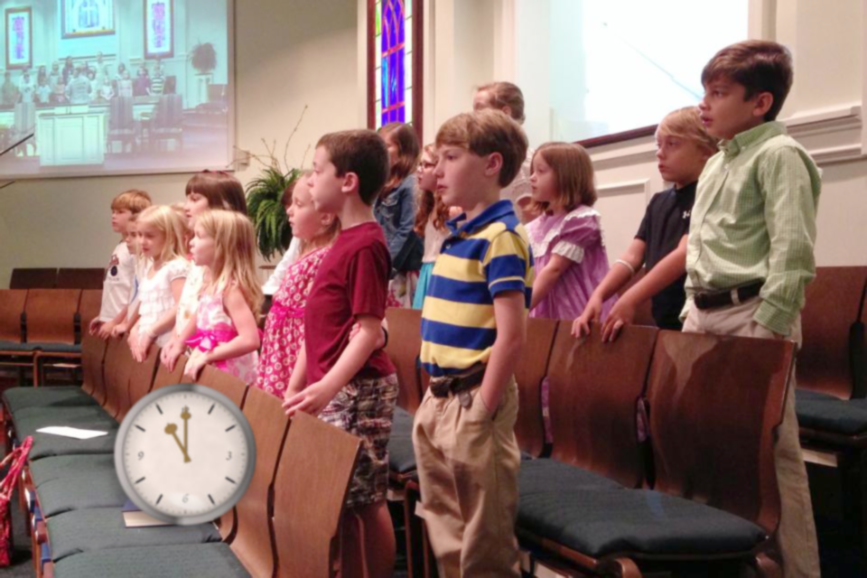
11:00
